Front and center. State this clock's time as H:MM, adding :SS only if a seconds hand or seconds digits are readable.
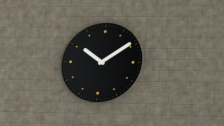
10:09
